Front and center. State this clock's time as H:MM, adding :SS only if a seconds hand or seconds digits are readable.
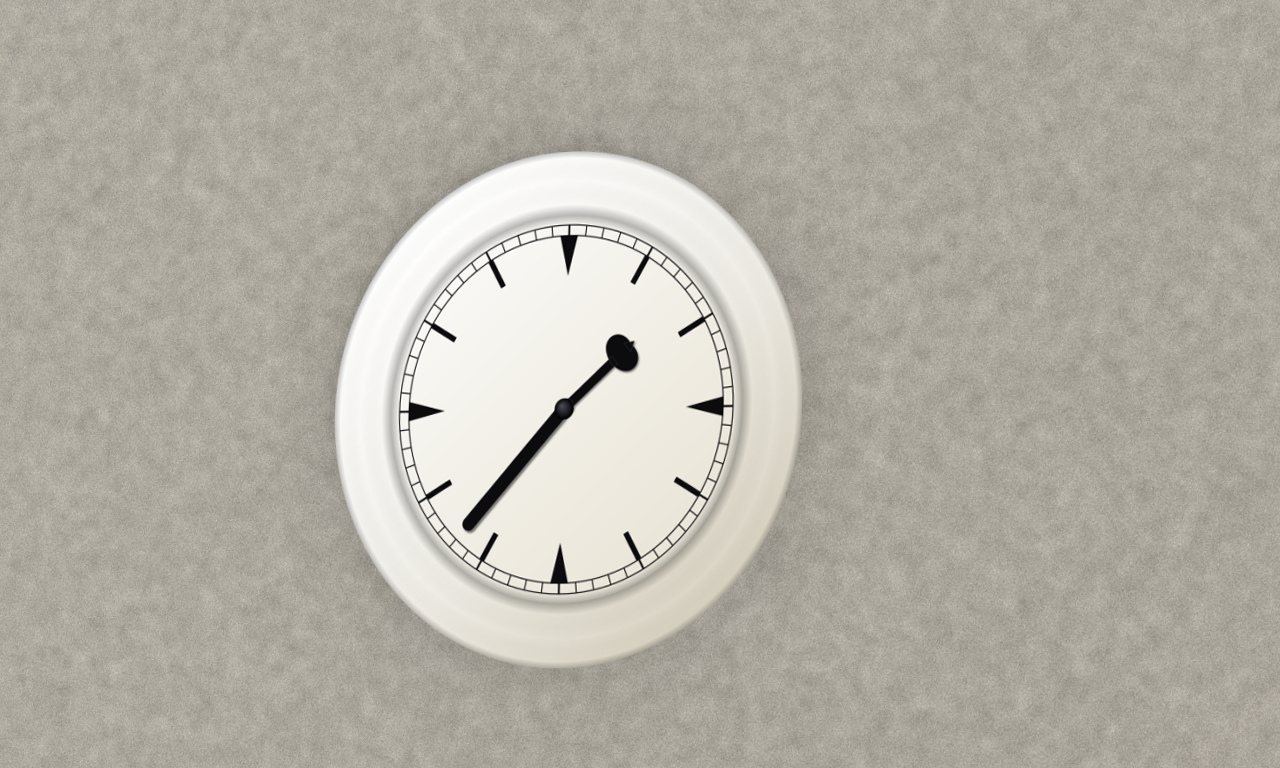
1:37
